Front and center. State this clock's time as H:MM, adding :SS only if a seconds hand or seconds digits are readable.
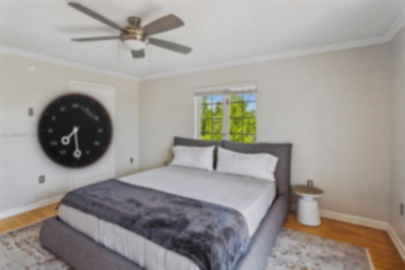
7:29
